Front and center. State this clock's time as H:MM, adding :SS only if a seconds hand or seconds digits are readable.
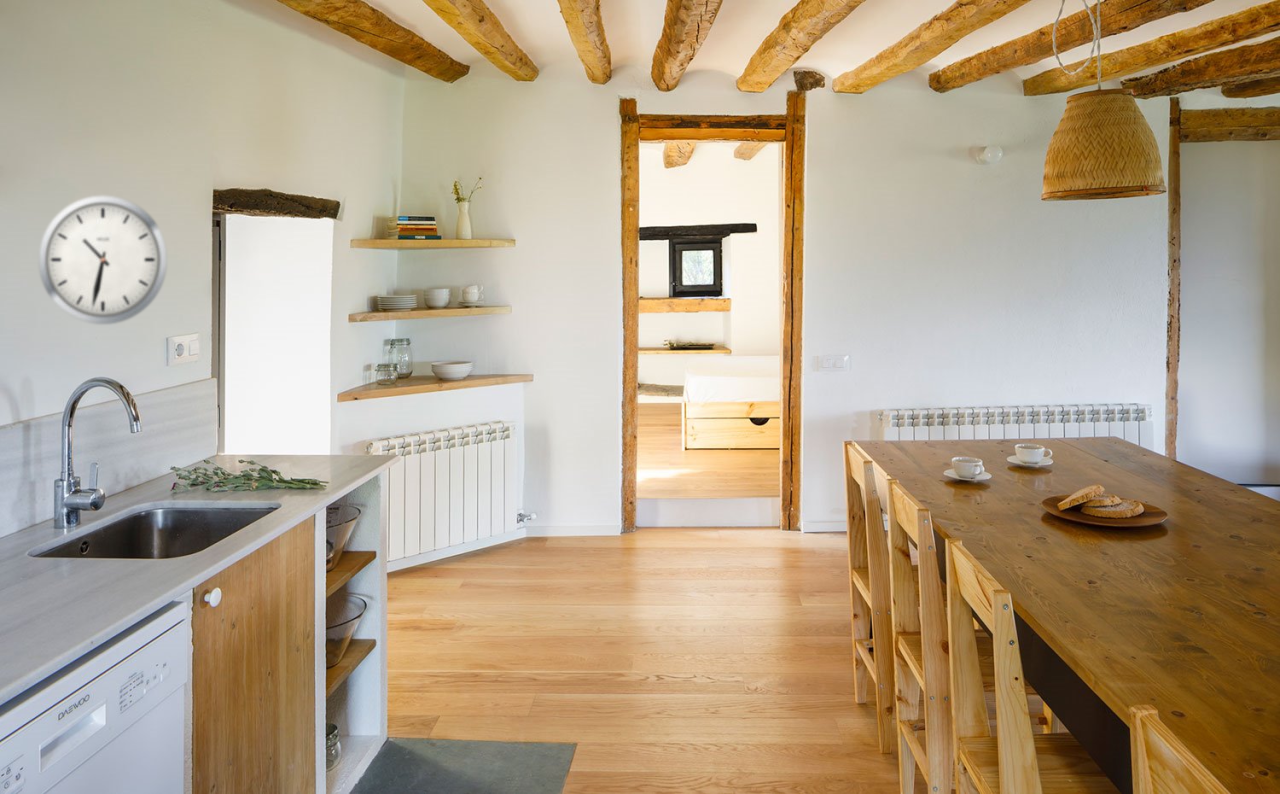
10:32
